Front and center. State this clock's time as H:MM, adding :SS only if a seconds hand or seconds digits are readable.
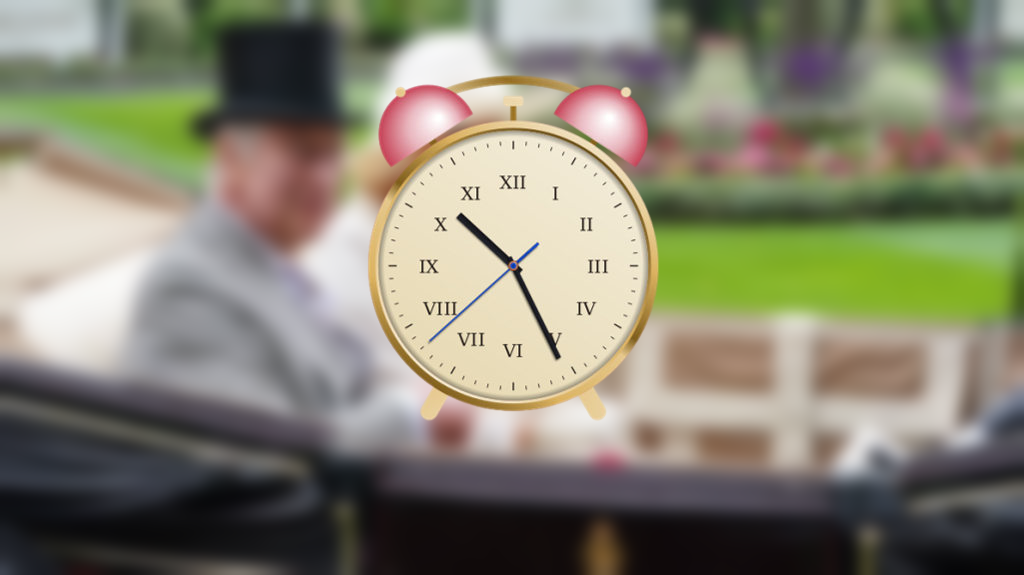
10:25:38
